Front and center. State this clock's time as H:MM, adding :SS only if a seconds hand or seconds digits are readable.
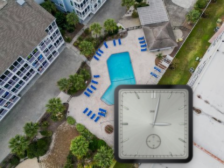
3:02
